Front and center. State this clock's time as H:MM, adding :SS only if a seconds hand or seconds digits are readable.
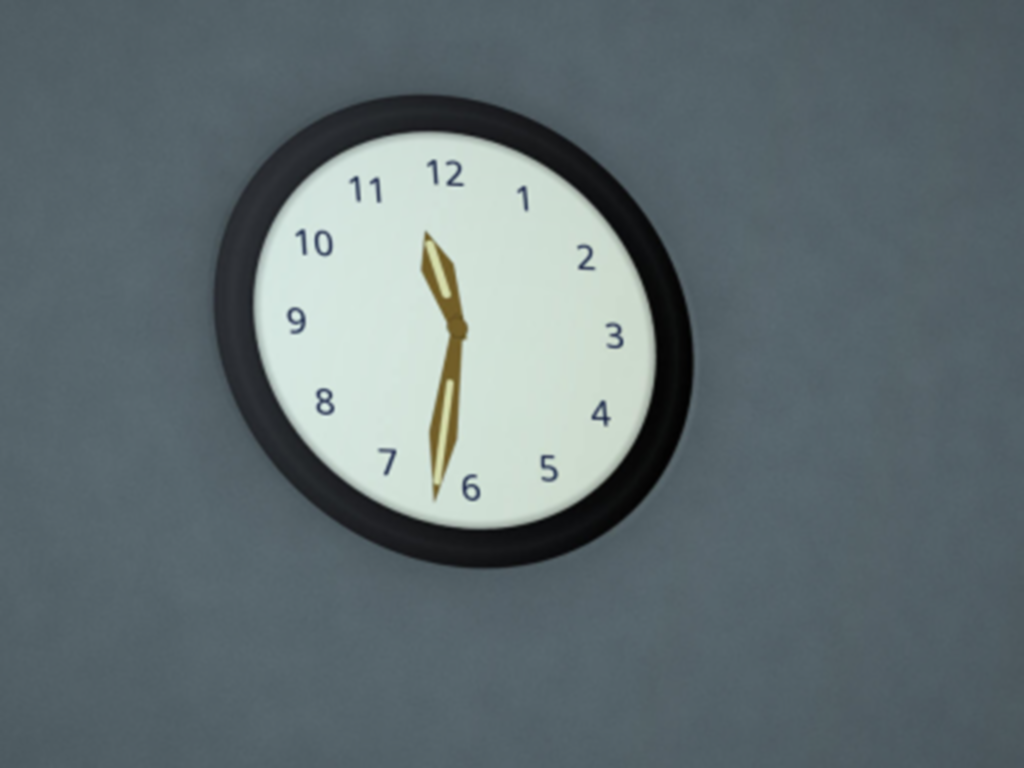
11:32
